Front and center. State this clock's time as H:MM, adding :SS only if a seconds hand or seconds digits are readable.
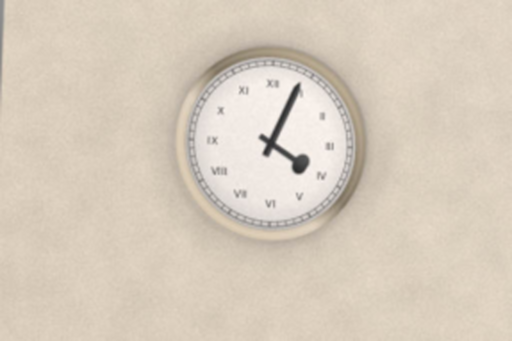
4:04
